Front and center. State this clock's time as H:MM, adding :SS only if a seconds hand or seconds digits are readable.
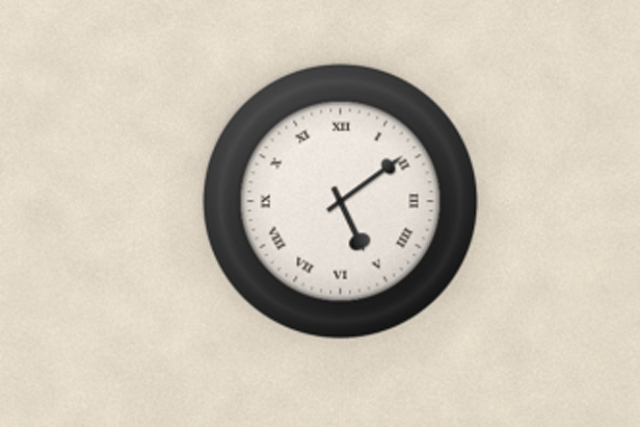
5:09
